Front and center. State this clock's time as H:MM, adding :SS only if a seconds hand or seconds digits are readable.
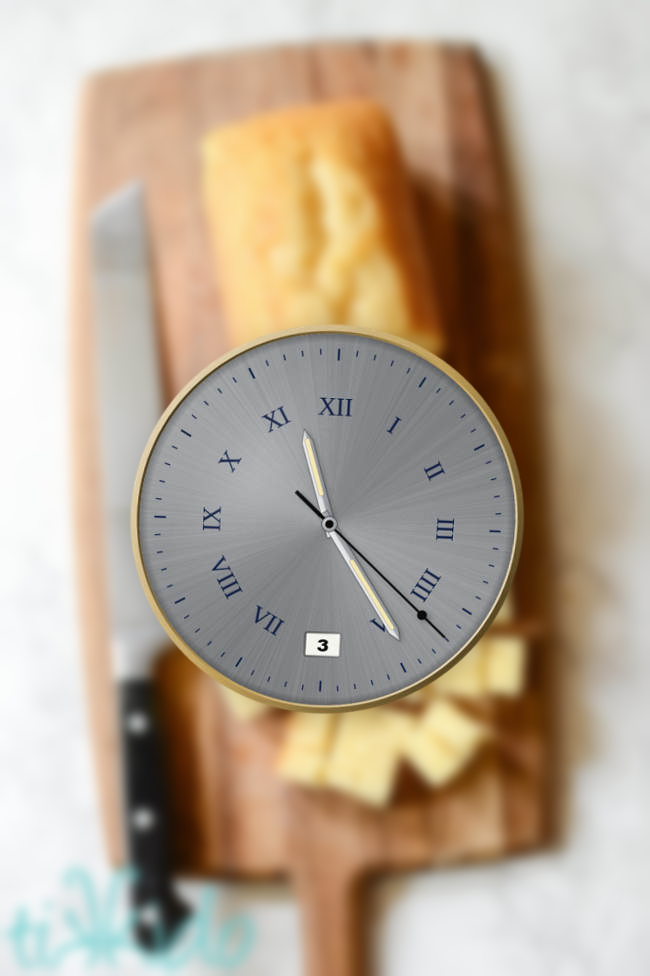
11:24:22
